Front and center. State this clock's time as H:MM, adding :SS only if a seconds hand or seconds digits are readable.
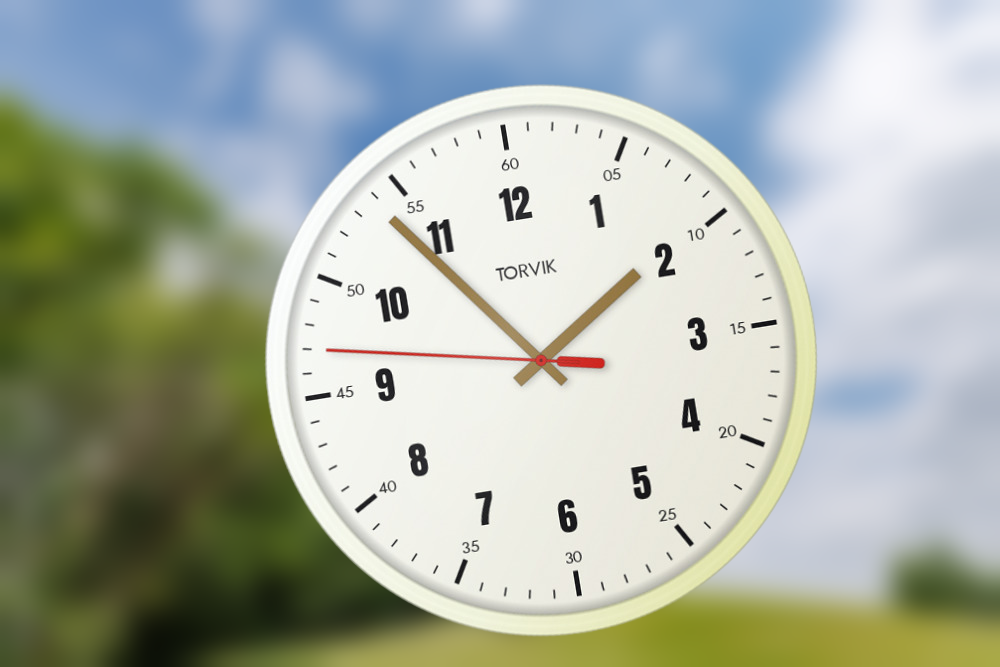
1:53:47
